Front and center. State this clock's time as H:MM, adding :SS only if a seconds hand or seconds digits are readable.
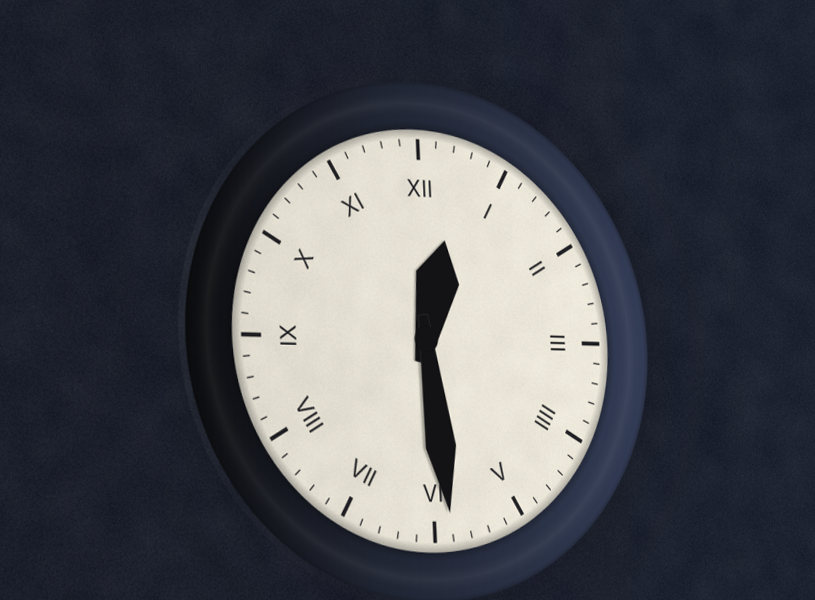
12:29
